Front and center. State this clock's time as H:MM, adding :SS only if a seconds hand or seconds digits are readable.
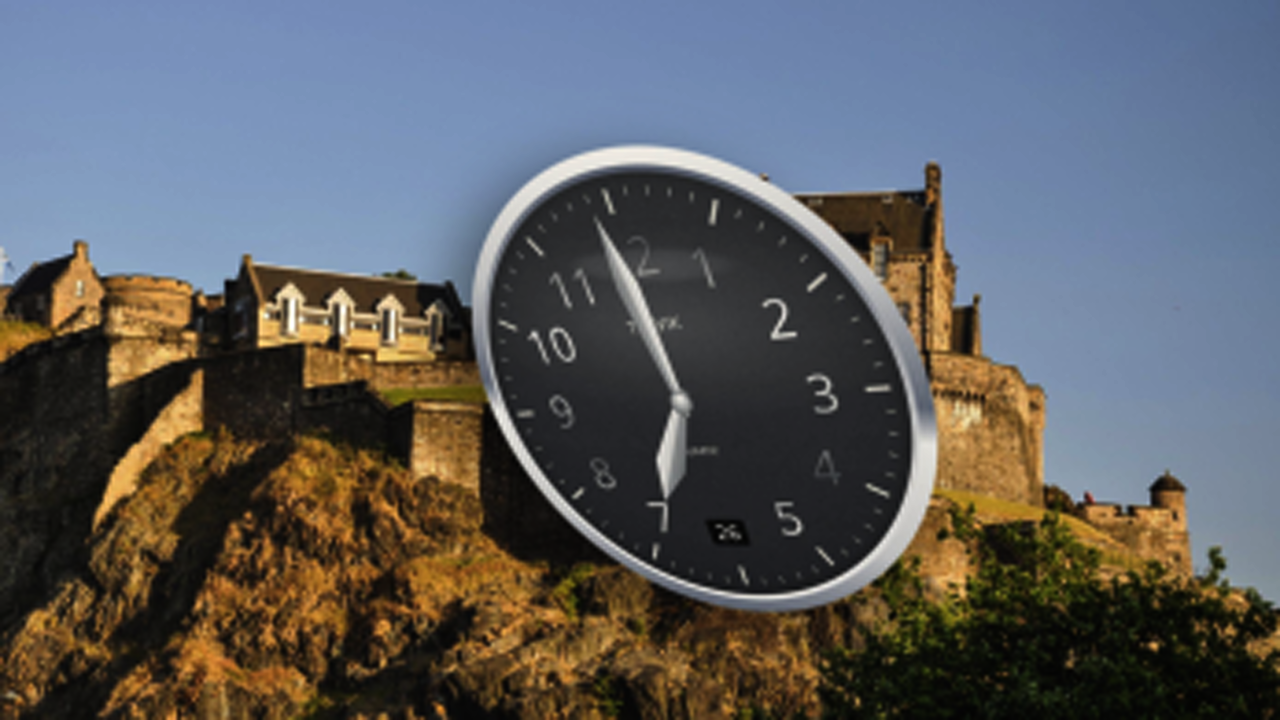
6:59
